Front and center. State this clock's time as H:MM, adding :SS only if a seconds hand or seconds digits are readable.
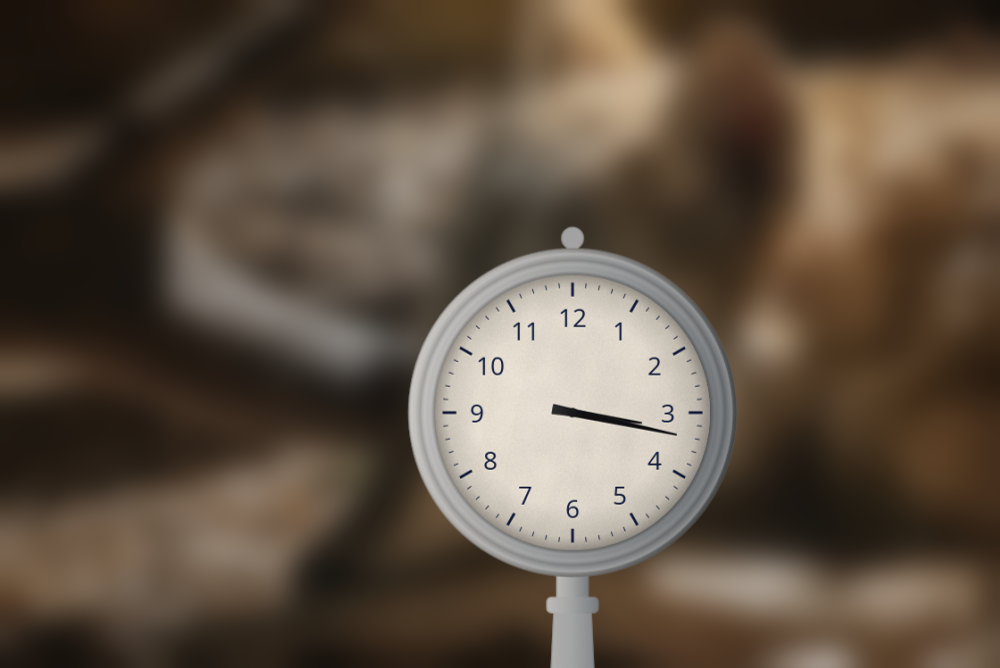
3:17
